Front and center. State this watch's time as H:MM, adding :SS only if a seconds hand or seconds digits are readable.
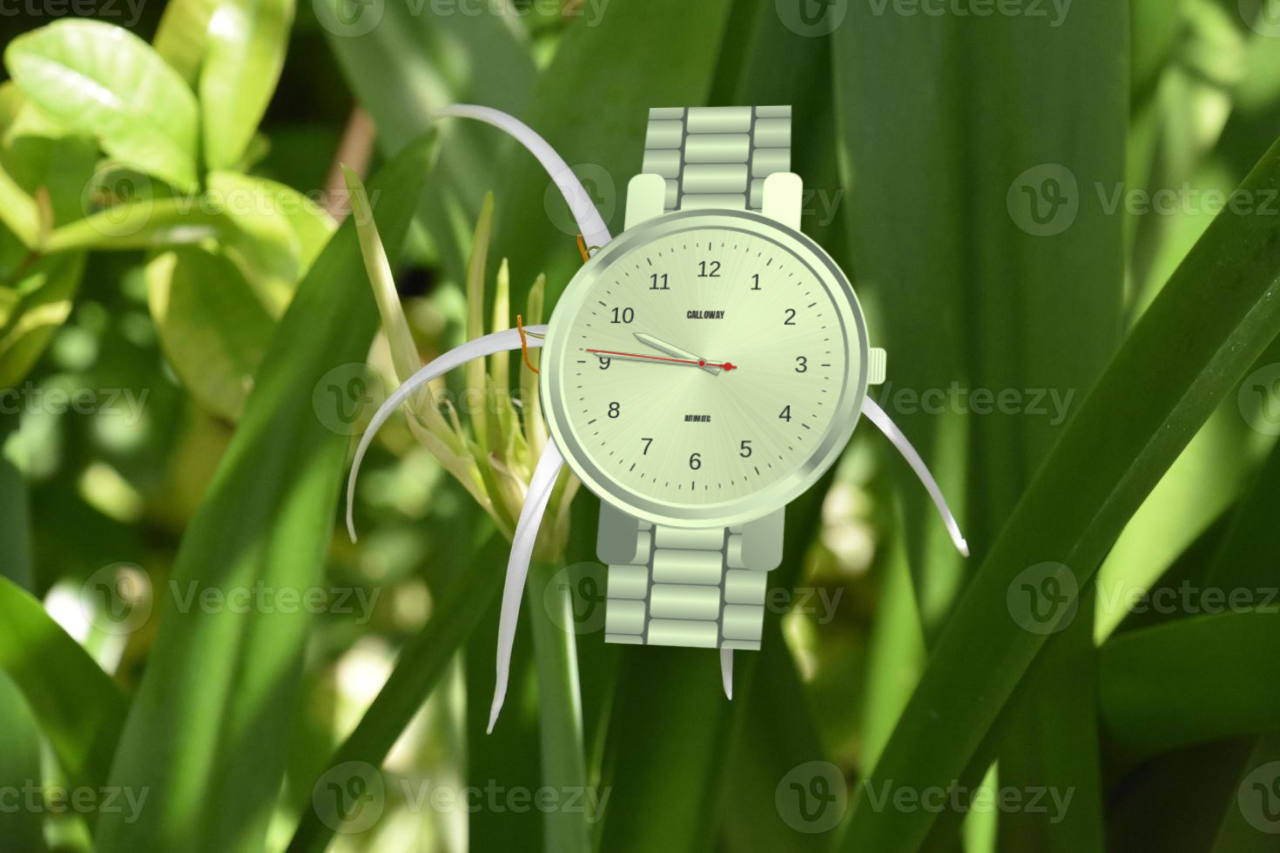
9:45:46
